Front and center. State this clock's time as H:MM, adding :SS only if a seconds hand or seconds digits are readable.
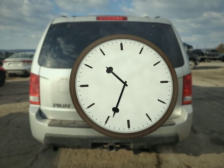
10:34
